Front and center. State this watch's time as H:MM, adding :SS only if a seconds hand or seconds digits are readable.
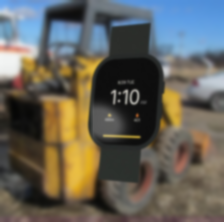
1:10
